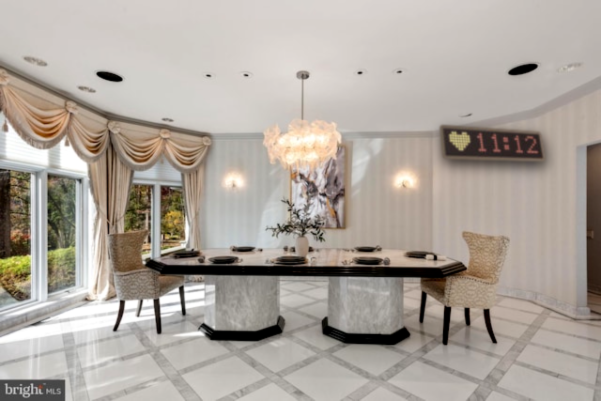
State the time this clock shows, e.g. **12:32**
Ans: **11:12**
